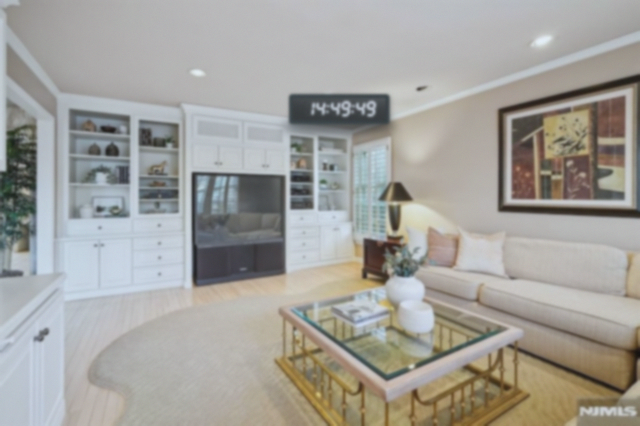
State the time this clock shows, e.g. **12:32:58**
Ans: **14:49:49**
